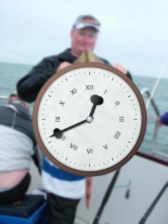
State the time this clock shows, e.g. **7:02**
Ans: **12:41**
